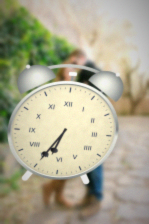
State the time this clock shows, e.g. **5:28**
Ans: **6:35**
